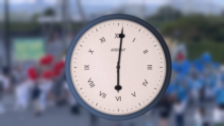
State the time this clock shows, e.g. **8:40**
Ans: **6:01**
